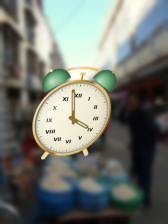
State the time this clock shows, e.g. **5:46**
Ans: **3:58**
